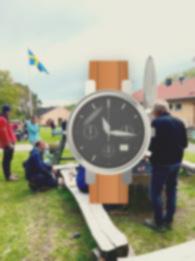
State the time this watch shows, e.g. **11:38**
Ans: **11:16**
